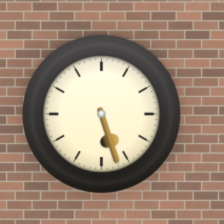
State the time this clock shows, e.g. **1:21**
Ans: **5:27**
